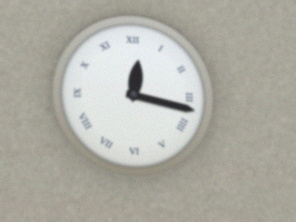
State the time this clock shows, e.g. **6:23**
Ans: **12:17**
